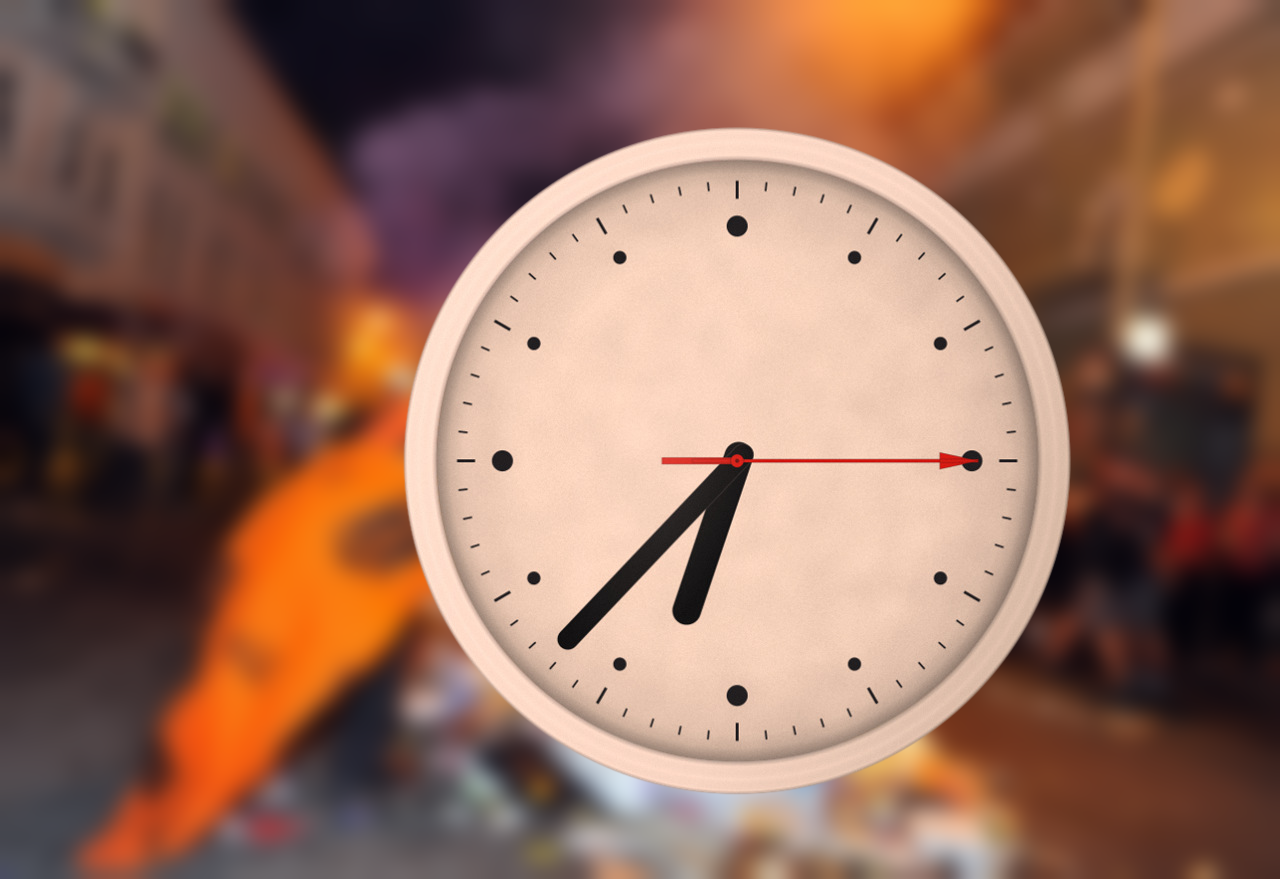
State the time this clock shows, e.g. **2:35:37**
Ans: **6:37:15**
